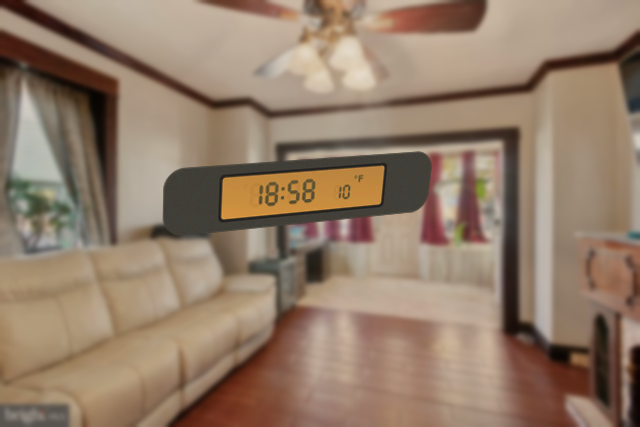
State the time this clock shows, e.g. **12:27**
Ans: **18:58**
